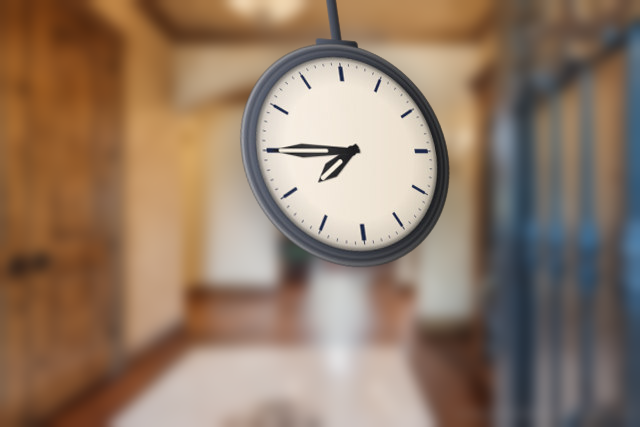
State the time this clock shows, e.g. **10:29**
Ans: **7:45**
